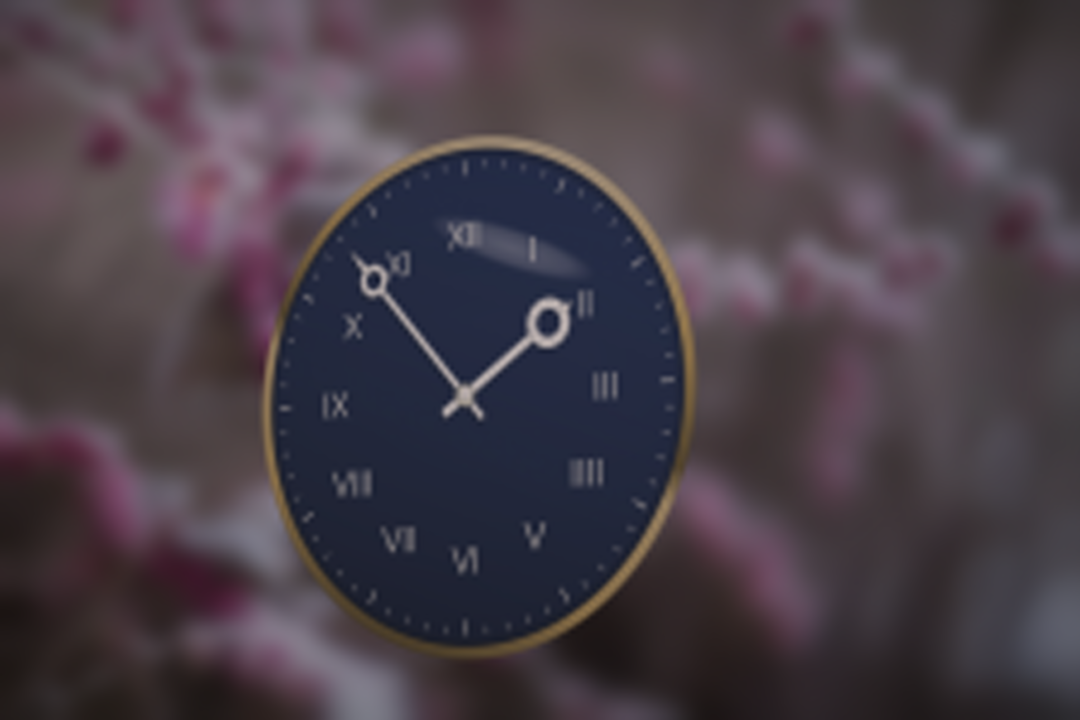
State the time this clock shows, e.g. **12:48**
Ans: **1:53**
